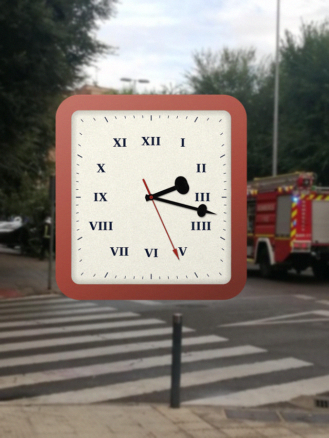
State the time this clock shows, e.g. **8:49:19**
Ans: **2:17:26**
